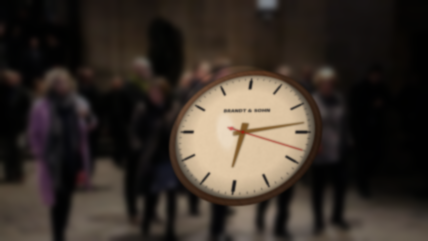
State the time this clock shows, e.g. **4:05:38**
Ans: **6:13:18**
